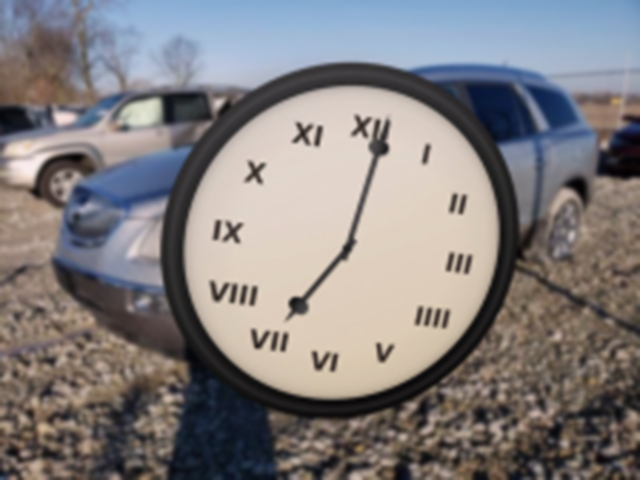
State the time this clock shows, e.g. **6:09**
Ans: **7:01**
